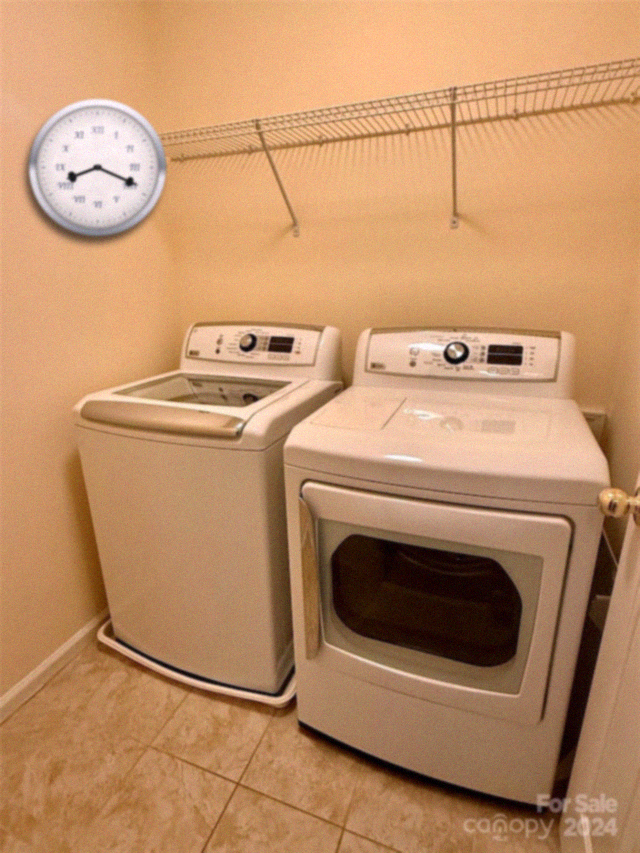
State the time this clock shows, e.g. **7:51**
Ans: **8:19**
